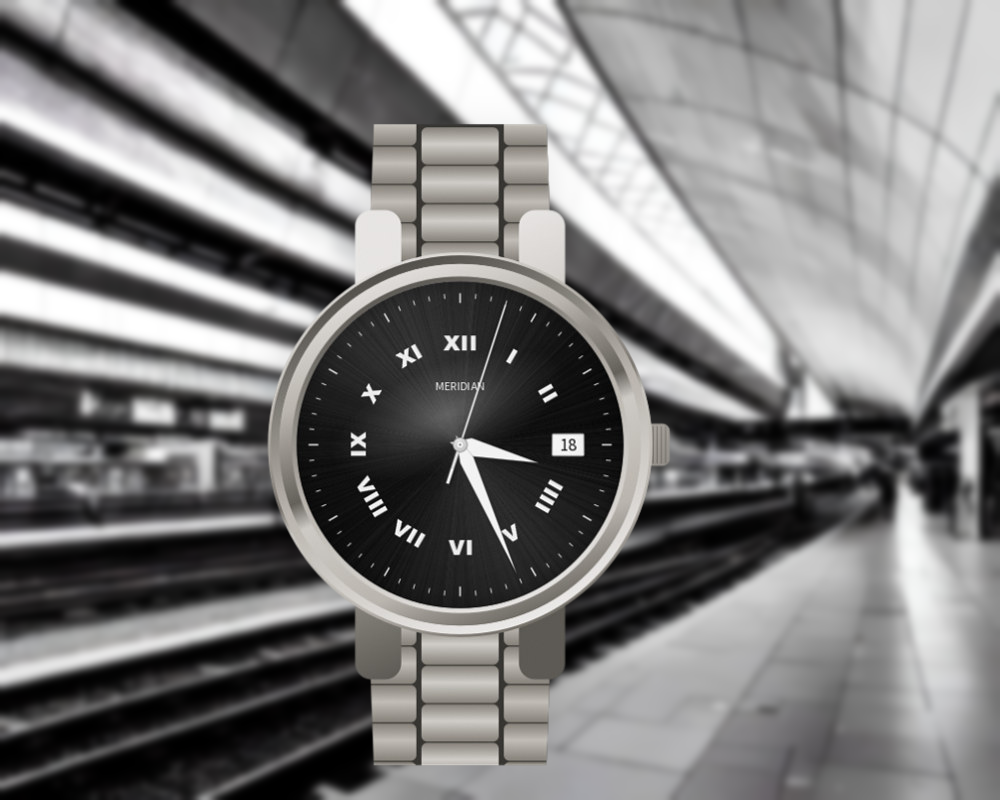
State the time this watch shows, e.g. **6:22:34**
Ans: **3:26:03**
